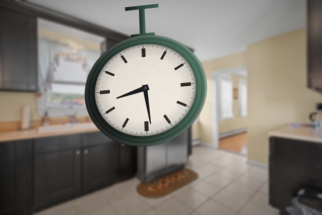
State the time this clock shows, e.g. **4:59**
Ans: **8:29**
